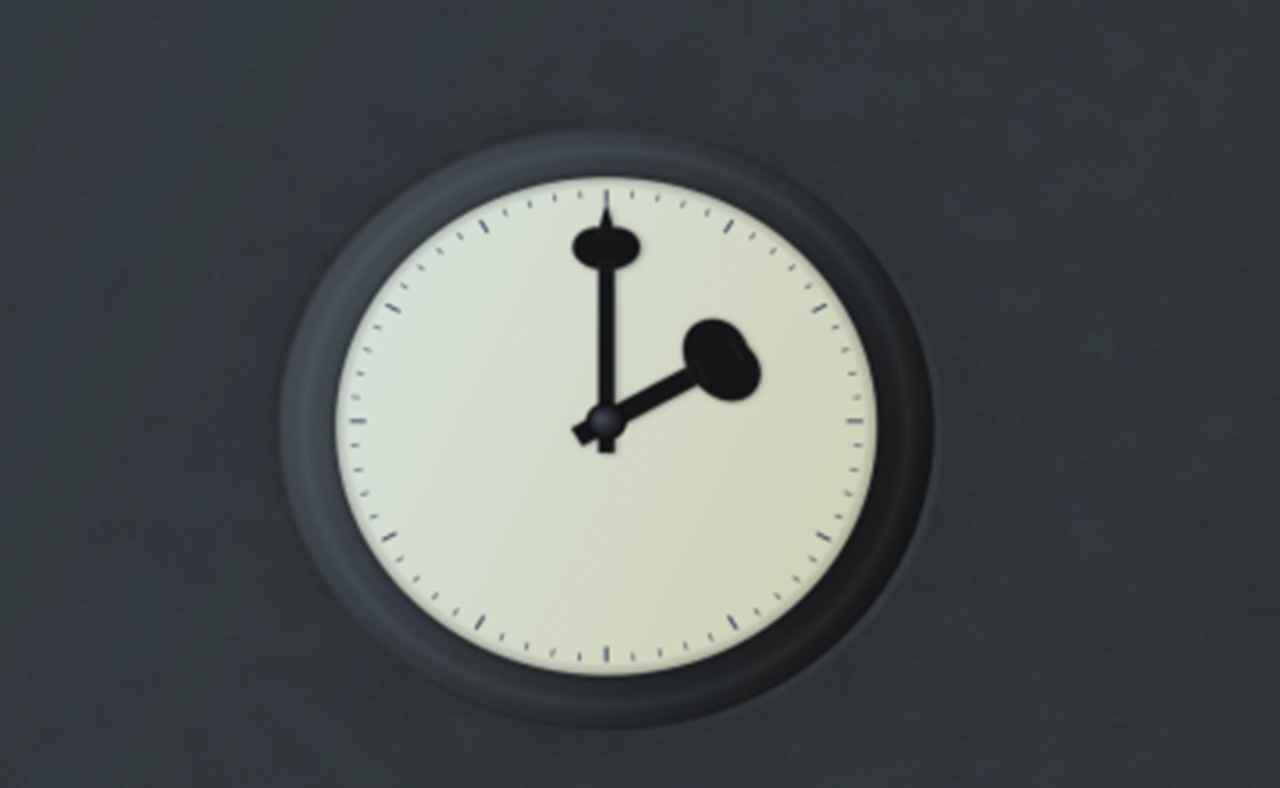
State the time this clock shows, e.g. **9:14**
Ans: **2:00**
